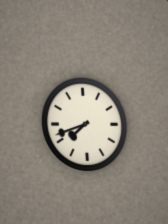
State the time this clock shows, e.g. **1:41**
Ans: **7:42**
